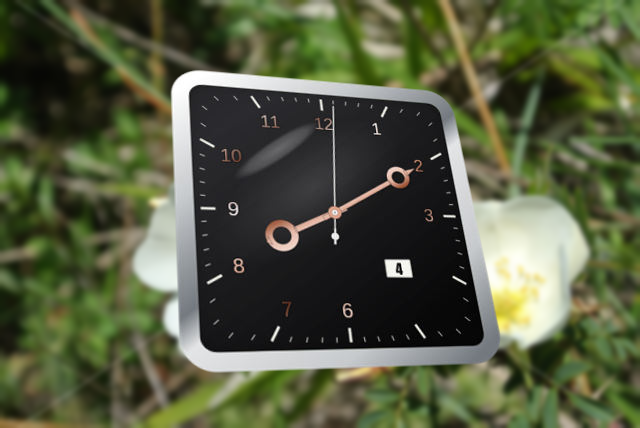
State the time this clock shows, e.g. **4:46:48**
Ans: **8:10:01**
